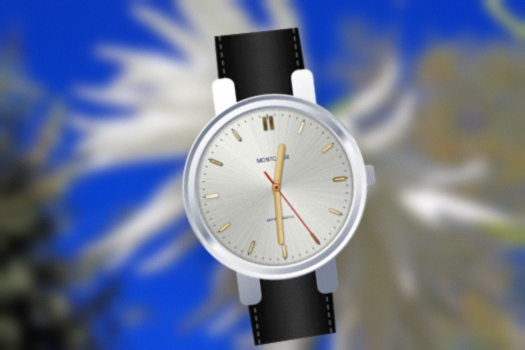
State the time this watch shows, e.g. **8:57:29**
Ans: **12:30:25**
